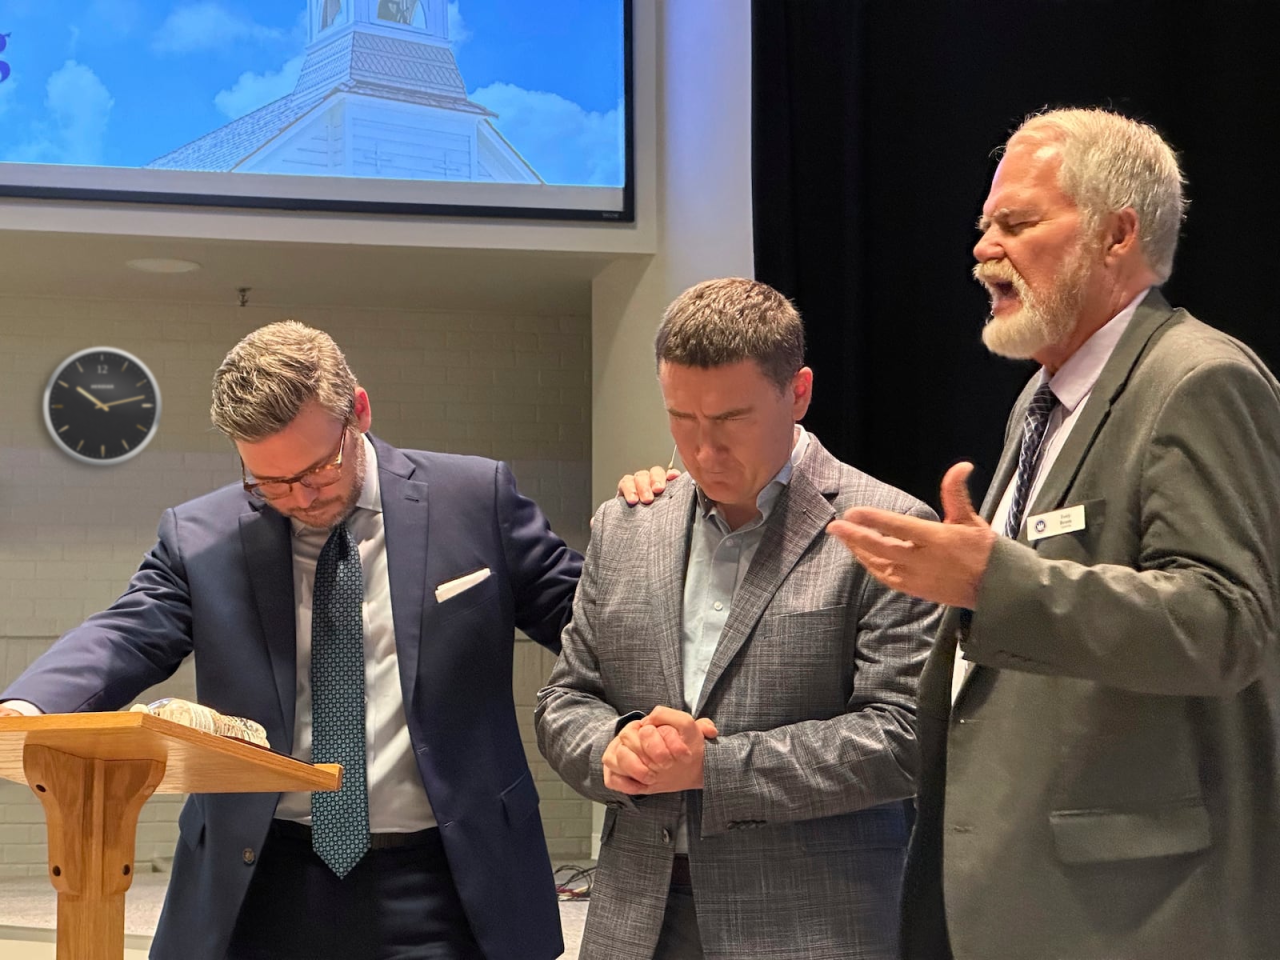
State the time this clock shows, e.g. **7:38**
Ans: **10:13**
